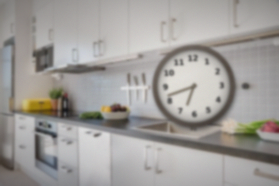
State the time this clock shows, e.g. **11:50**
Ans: **6:42**
